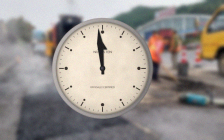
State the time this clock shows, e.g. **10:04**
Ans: **11:59**
